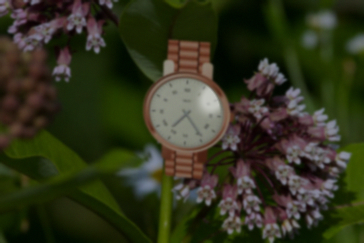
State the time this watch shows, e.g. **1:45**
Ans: **7:24**
